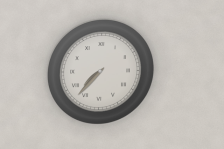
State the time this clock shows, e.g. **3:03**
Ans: **7:37**
